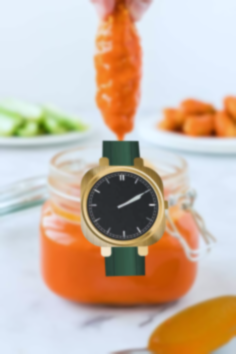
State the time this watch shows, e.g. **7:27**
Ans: **2:10**
